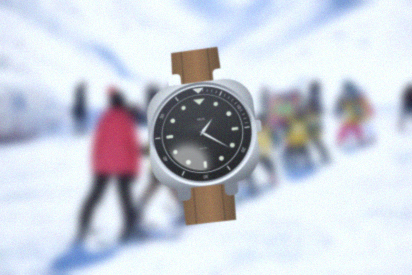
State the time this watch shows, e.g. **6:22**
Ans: **1:21**
